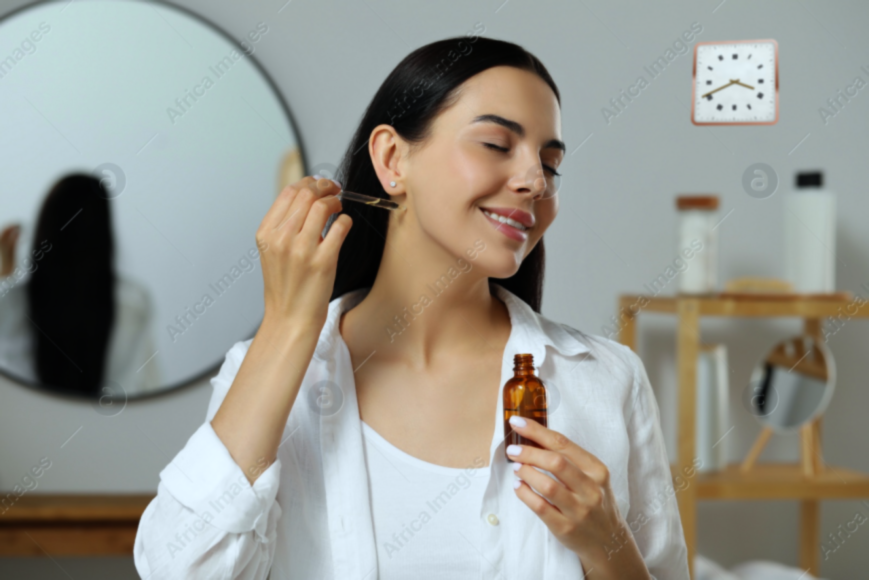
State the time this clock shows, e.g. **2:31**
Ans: **3:41**
